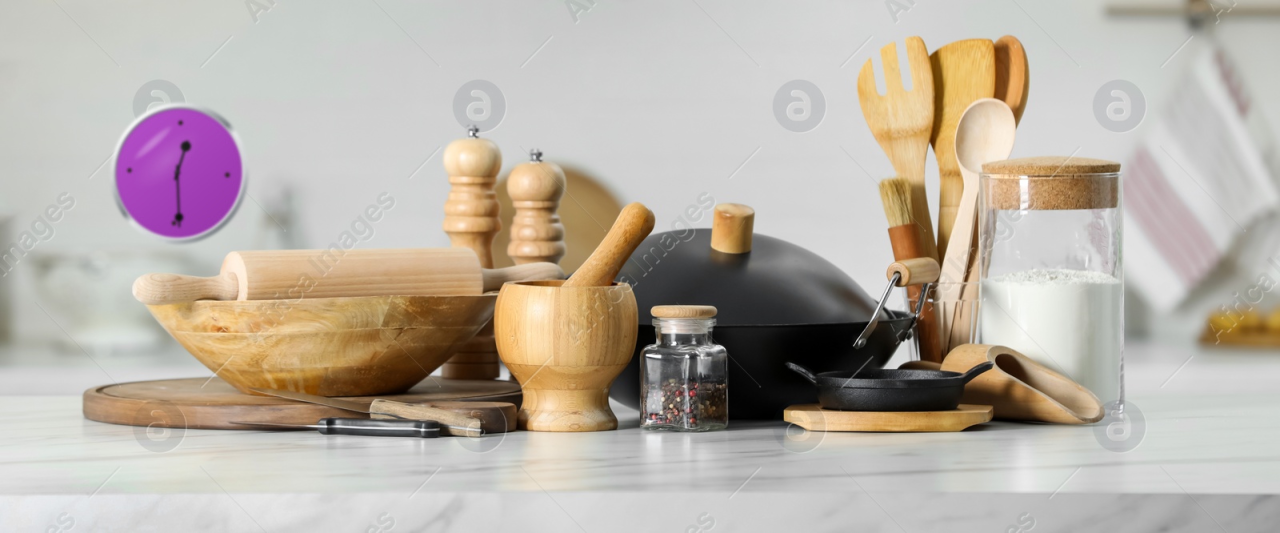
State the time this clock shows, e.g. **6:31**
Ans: **12:29**
